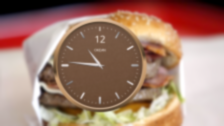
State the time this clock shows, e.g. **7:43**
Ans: **10:46**
